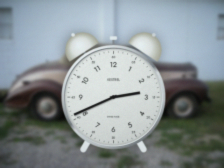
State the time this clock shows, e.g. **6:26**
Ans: **2:41**
